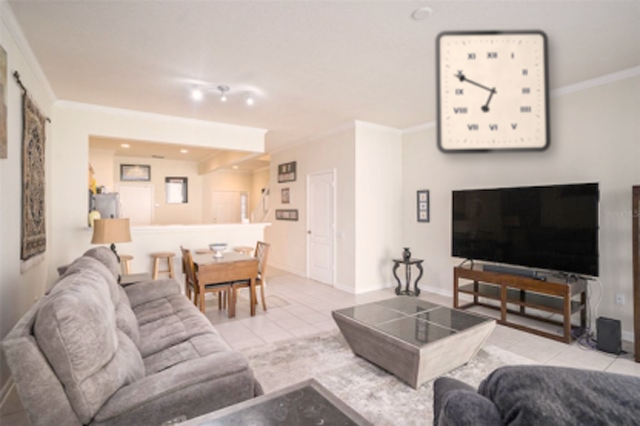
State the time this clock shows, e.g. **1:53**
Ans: **6:49**
